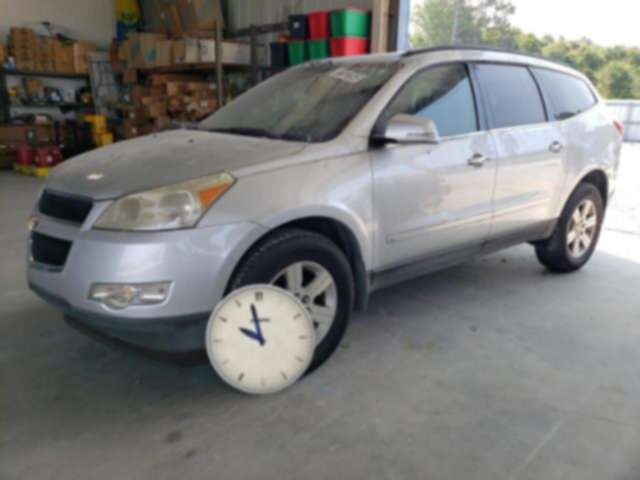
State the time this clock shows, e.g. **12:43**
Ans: **9:58**
